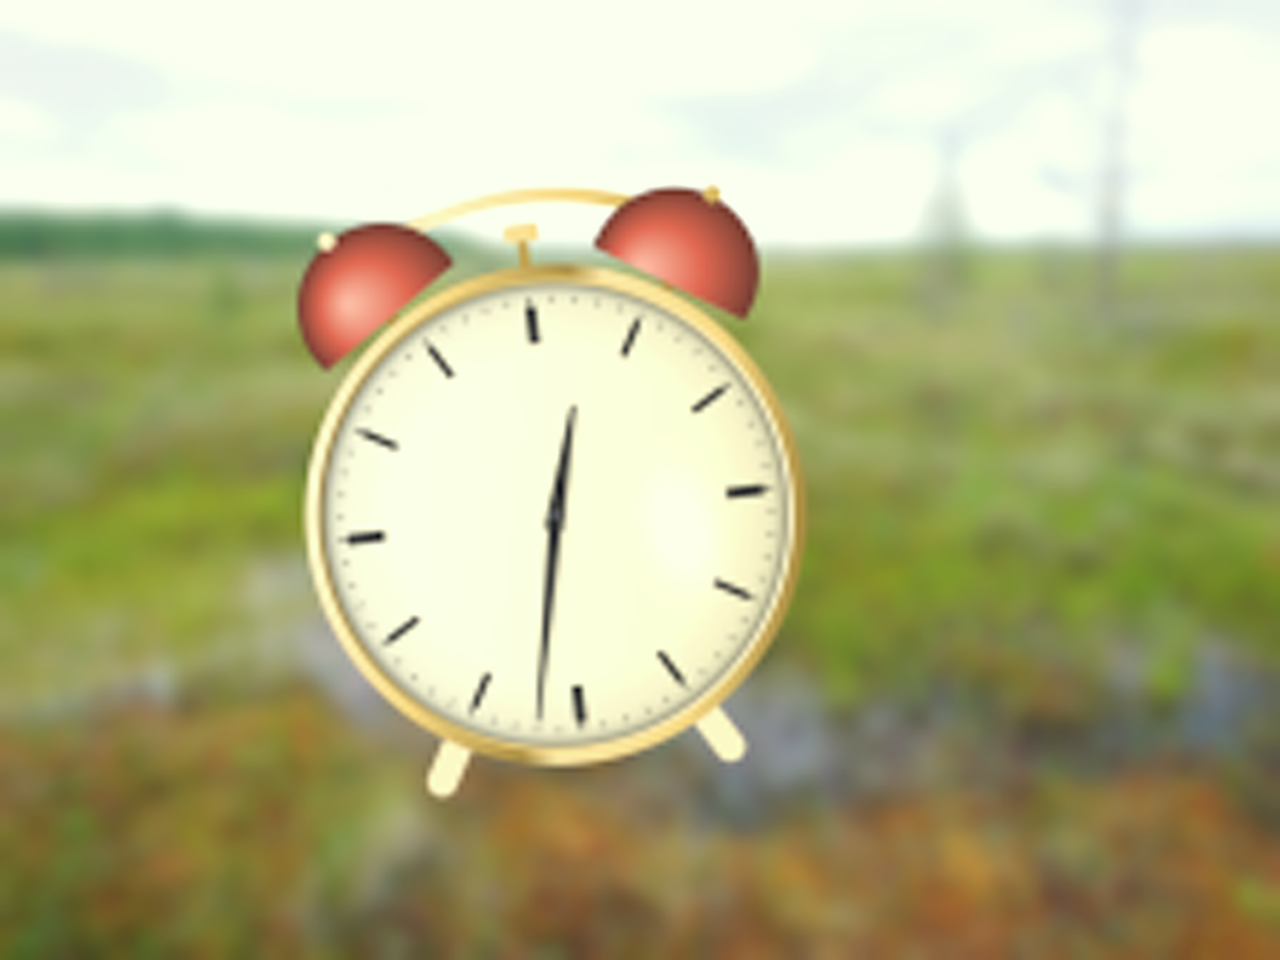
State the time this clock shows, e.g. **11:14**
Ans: **12:32**
